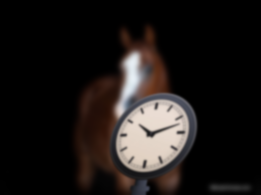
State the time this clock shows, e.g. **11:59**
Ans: **10:12**
